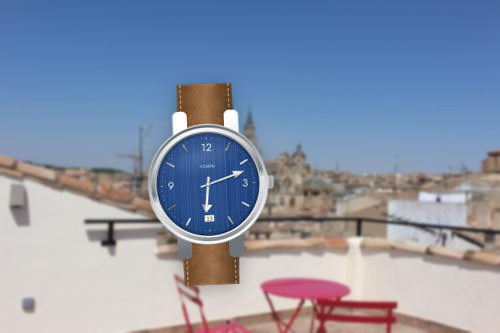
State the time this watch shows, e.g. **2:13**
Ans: **6:12**
